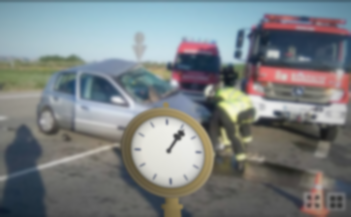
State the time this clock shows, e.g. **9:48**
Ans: **1:06**
